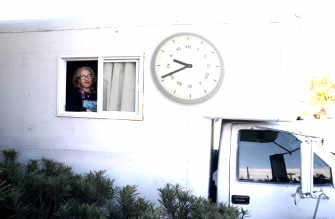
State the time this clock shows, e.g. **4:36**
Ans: **9:41**
